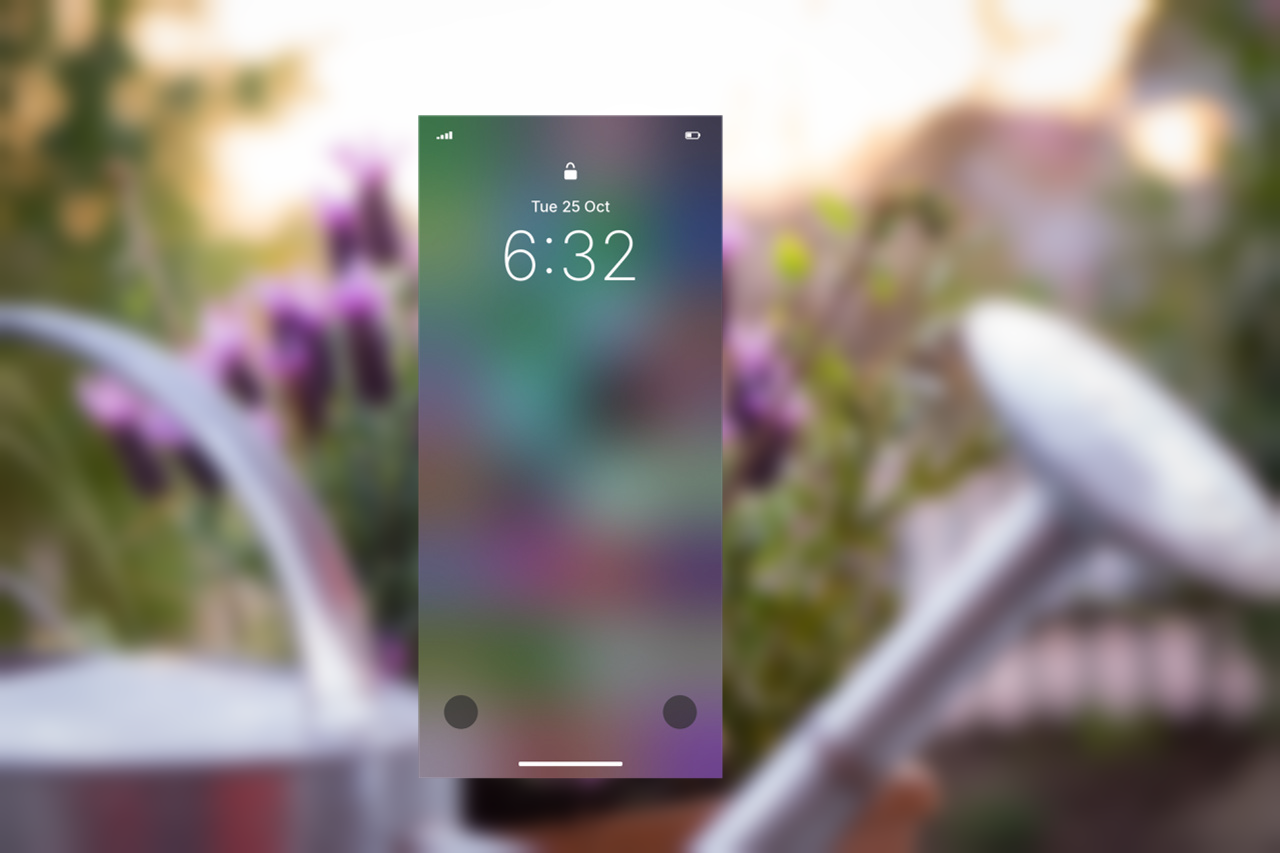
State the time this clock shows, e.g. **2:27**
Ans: **6:32**
